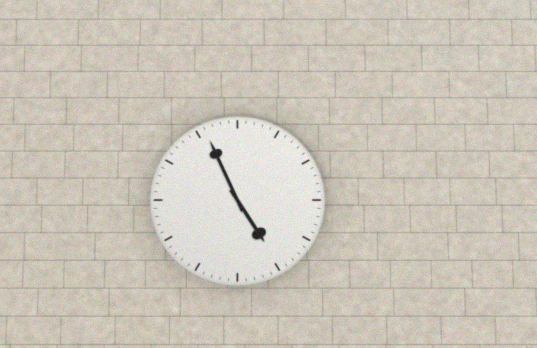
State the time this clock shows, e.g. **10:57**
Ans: **4:56**
